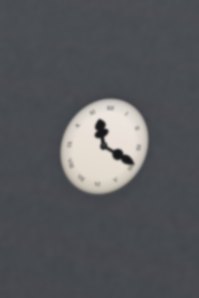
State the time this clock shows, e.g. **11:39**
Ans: **11:19**
